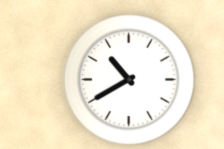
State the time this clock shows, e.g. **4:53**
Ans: **10:40**
